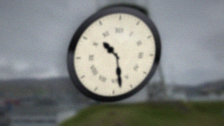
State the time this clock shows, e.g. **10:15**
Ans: **10:28**
